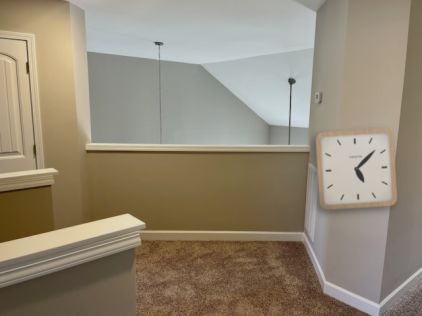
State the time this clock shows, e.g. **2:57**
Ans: **5:08**
